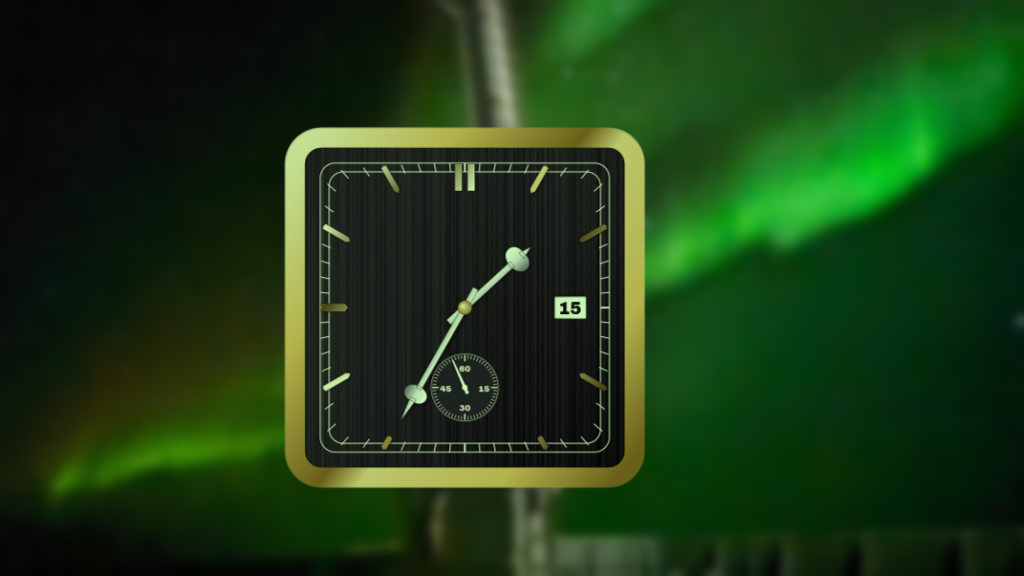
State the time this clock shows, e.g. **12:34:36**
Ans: **1:34:56**
